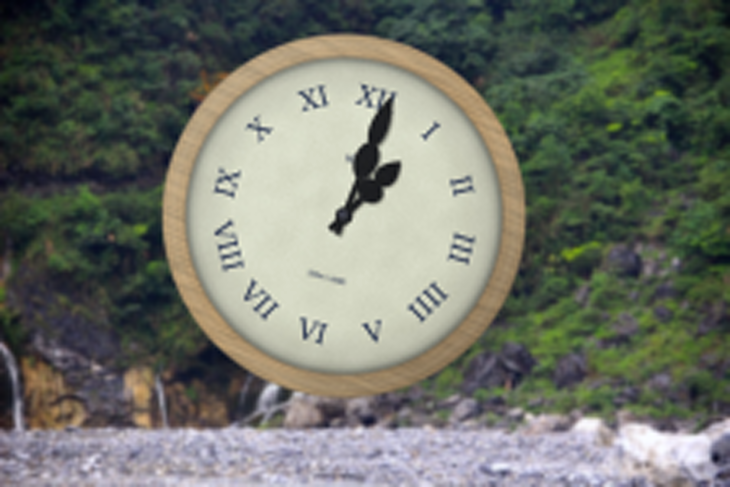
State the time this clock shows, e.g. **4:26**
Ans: **1:01**
